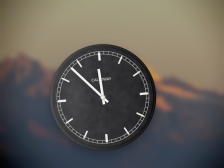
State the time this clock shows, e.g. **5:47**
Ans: **11:53**
